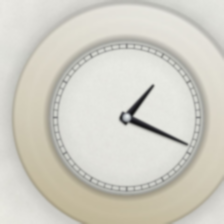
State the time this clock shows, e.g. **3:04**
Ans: **1:19**
